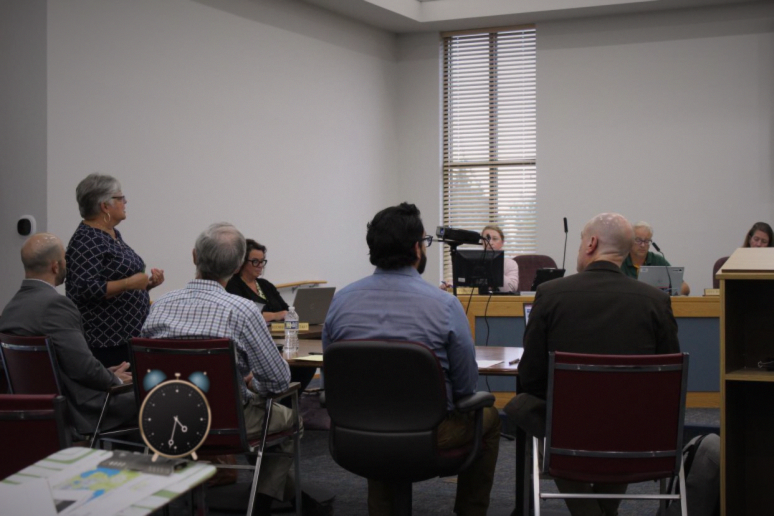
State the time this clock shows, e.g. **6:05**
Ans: **4:32**
